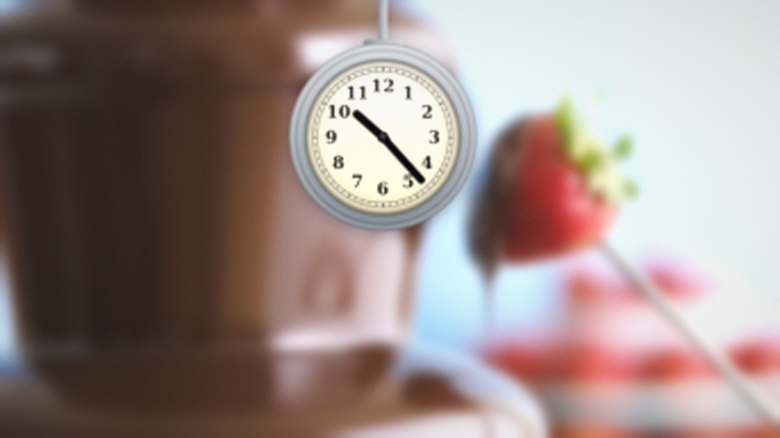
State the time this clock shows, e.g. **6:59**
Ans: **10:23**
